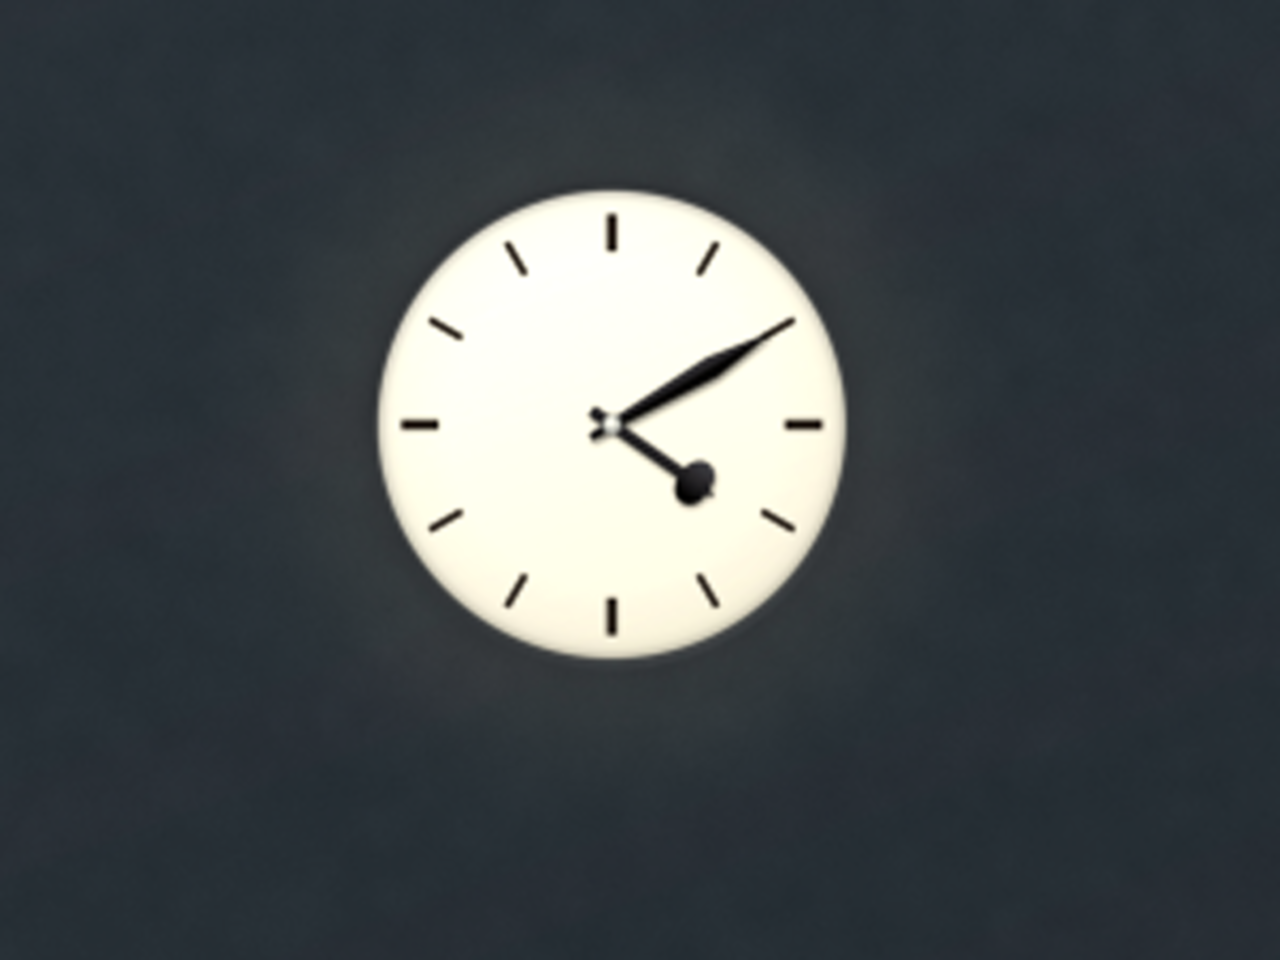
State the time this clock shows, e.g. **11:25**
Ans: **4:10**
